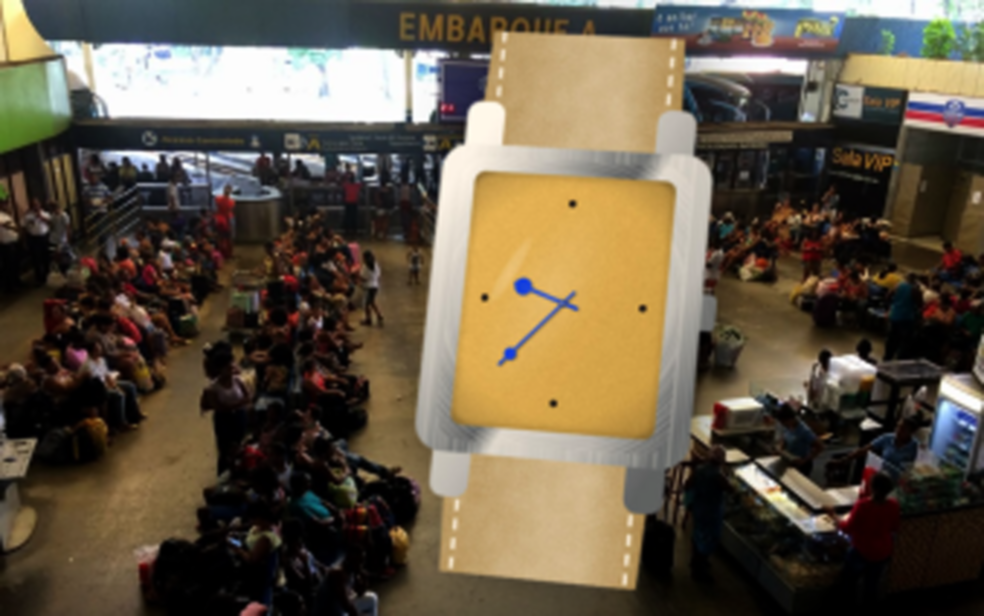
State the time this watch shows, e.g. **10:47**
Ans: **9:37**
